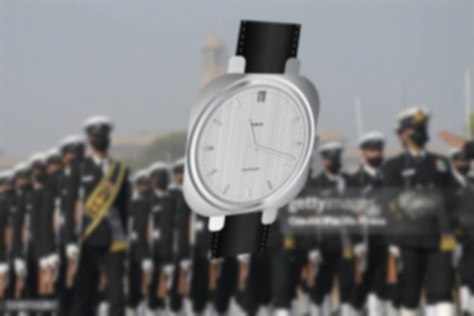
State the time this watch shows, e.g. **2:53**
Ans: **11:18**
